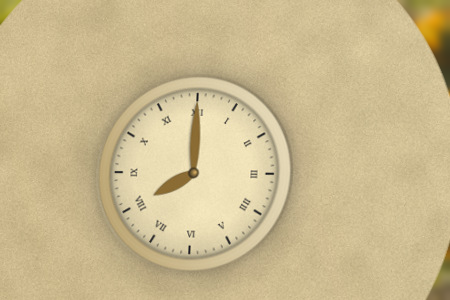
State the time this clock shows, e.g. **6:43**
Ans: **8:00**
